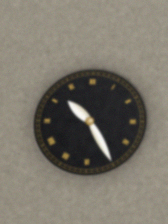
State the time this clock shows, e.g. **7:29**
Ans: **10:25**
